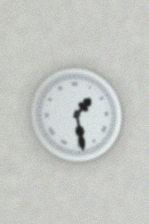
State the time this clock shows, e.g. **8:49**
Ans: **1:29**
